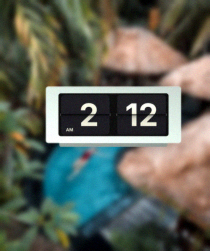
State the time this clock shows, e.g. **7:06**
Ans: **2:12**
